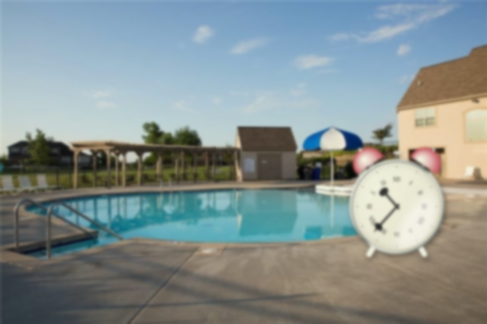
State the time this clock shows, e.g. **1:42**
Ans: **10:37**
